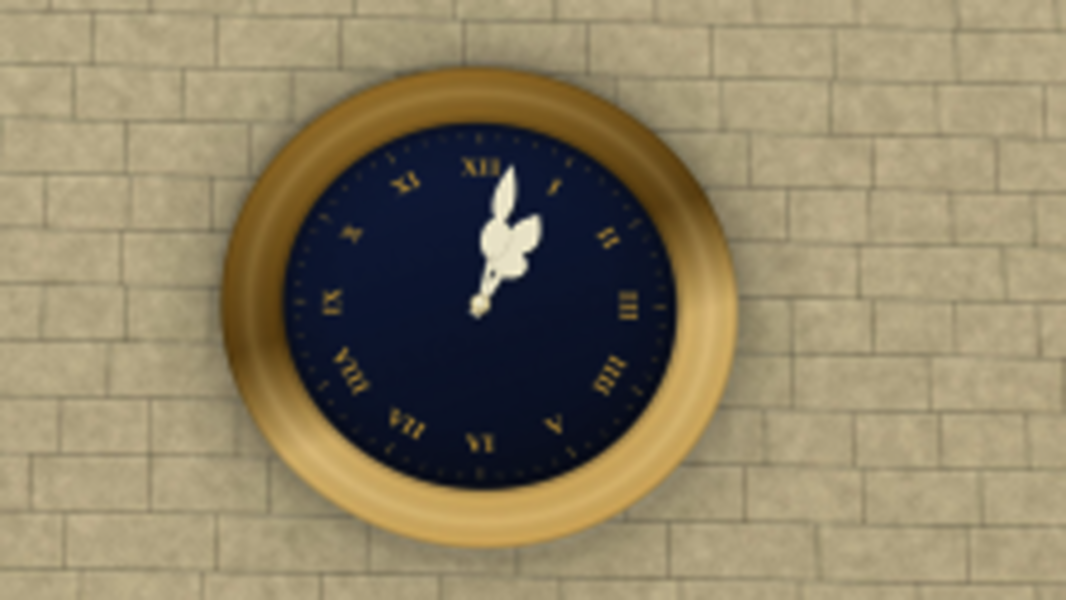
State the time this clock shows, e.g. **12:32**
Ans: **1:02**
